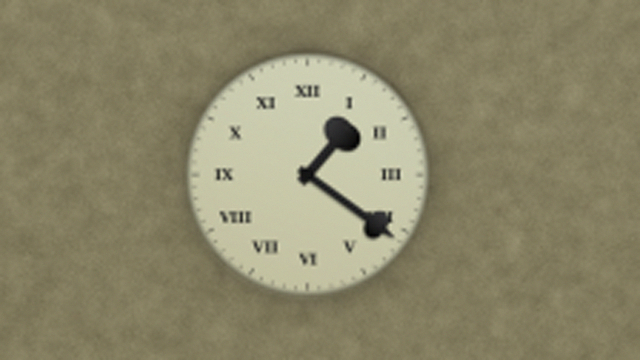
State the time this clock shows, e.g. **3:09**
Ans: **1:21**
